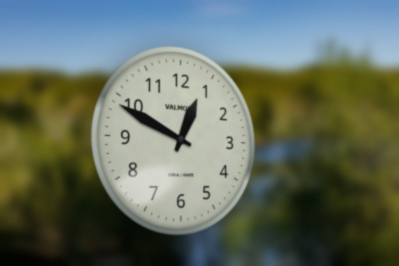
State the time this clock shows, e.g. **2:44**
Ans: **12:49**
